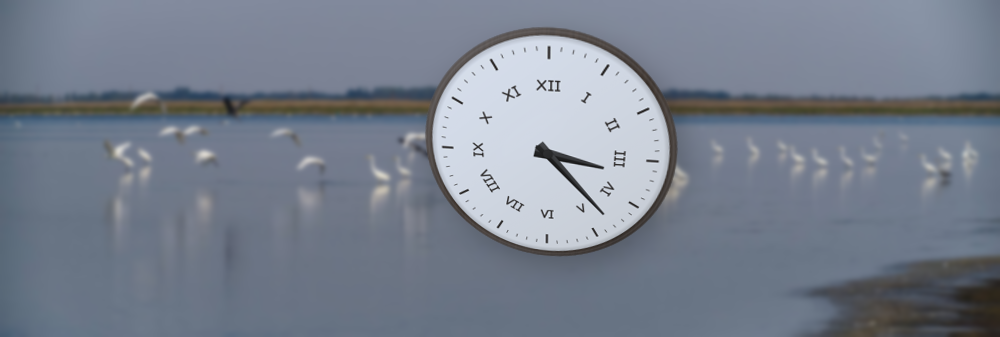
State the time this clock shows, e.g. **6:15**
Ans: **3:23**
